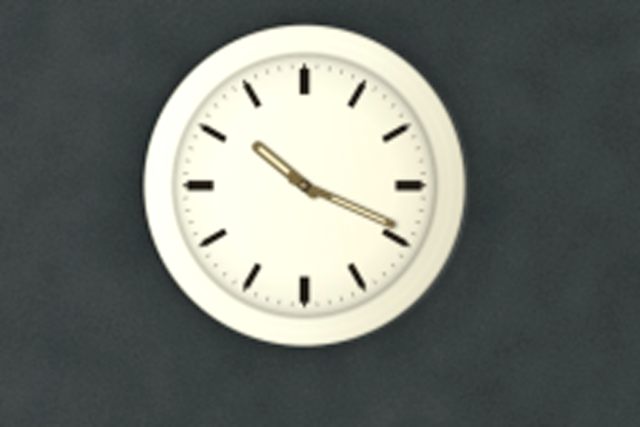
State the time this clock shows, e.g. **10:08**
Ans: **10:19**
